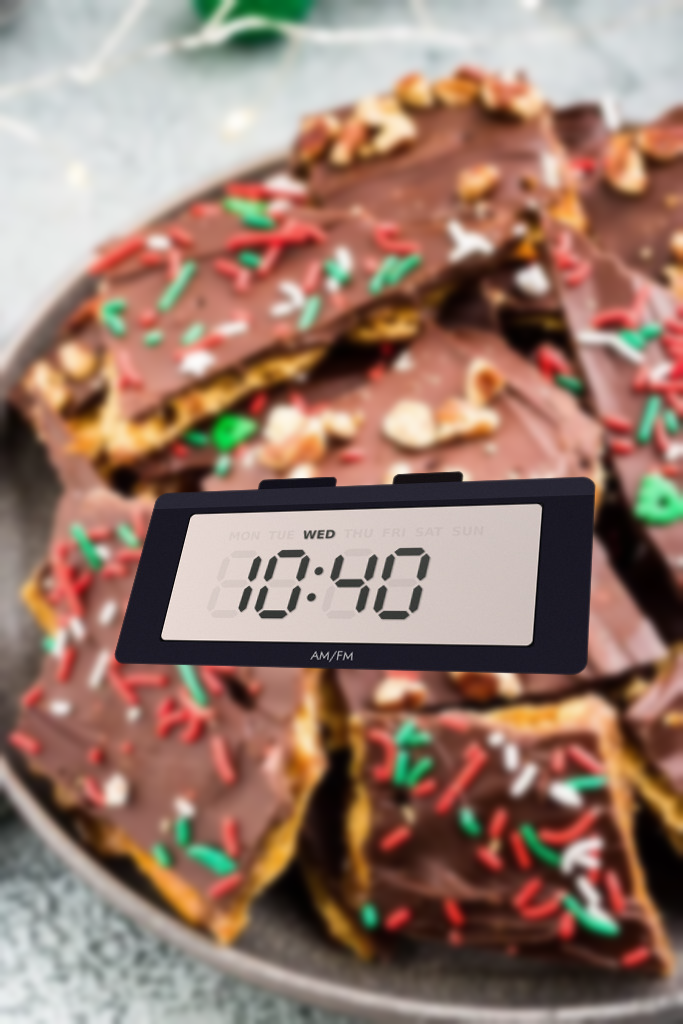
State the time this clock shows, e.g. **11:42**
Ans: **10:40**
